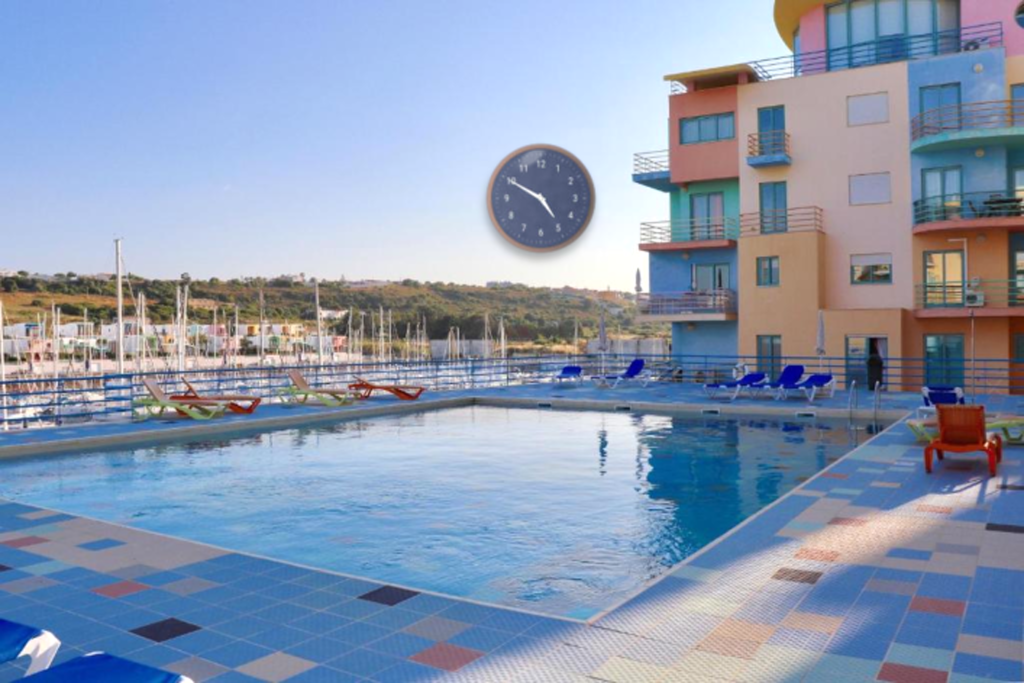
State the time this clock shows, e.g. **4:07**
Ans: **4:50**
